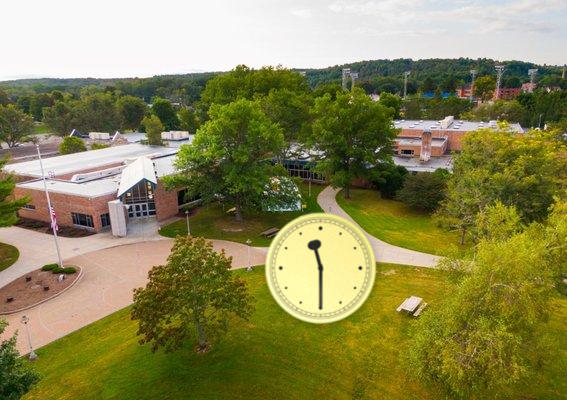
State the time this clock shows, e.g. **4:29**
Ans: **11:30**
